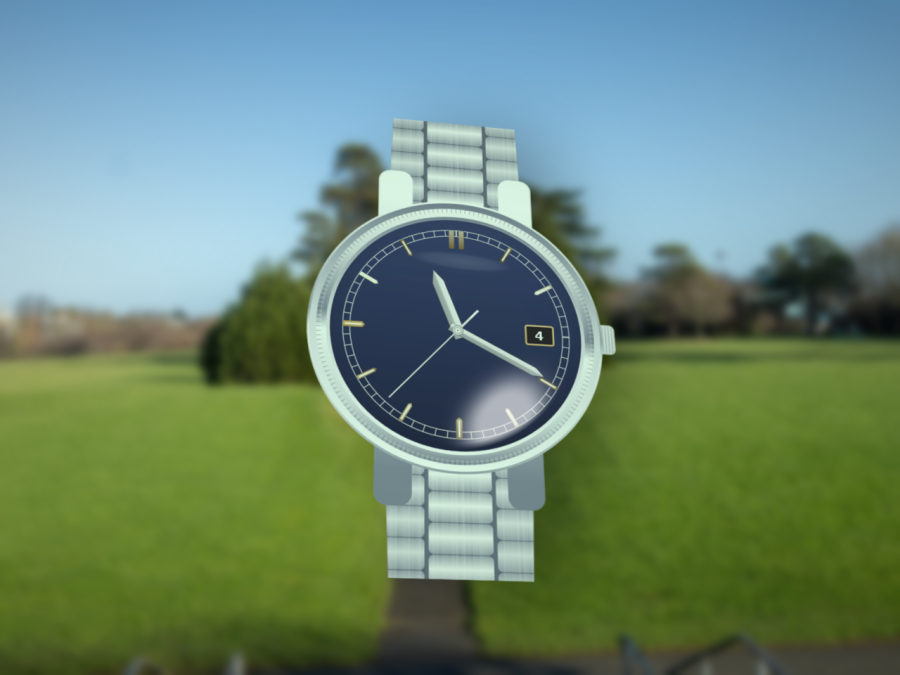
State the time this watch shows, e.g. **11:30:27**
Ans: **11:19:37**
